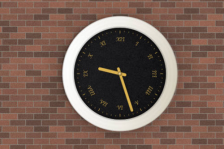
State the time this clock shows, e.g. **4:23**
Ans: **9:27**
